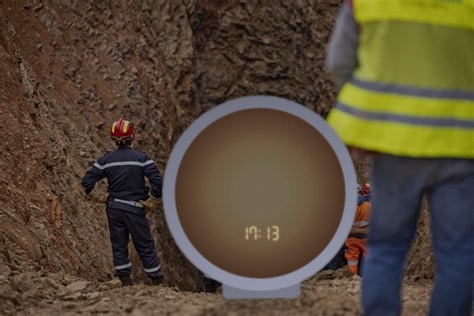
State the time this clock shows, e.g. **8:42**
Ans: **17:13**
